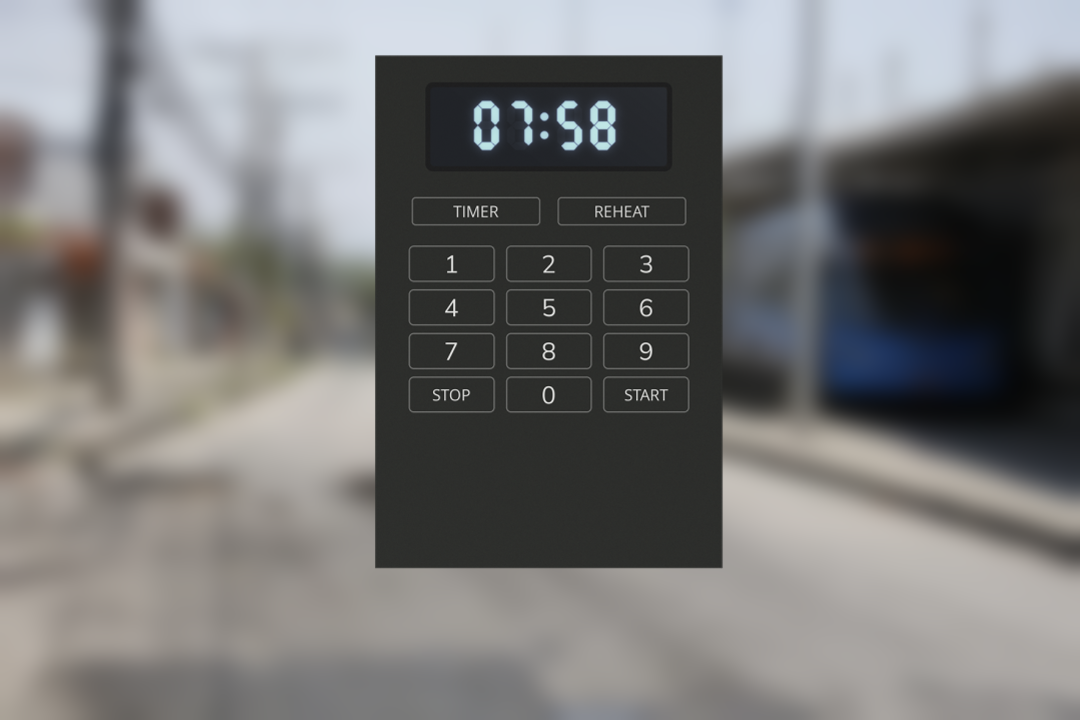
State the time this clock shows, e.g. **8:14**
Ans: **7:58**
